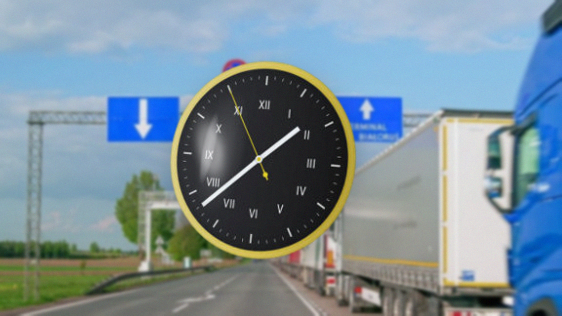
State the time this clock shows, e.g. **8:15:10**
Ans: **1:37:55**
